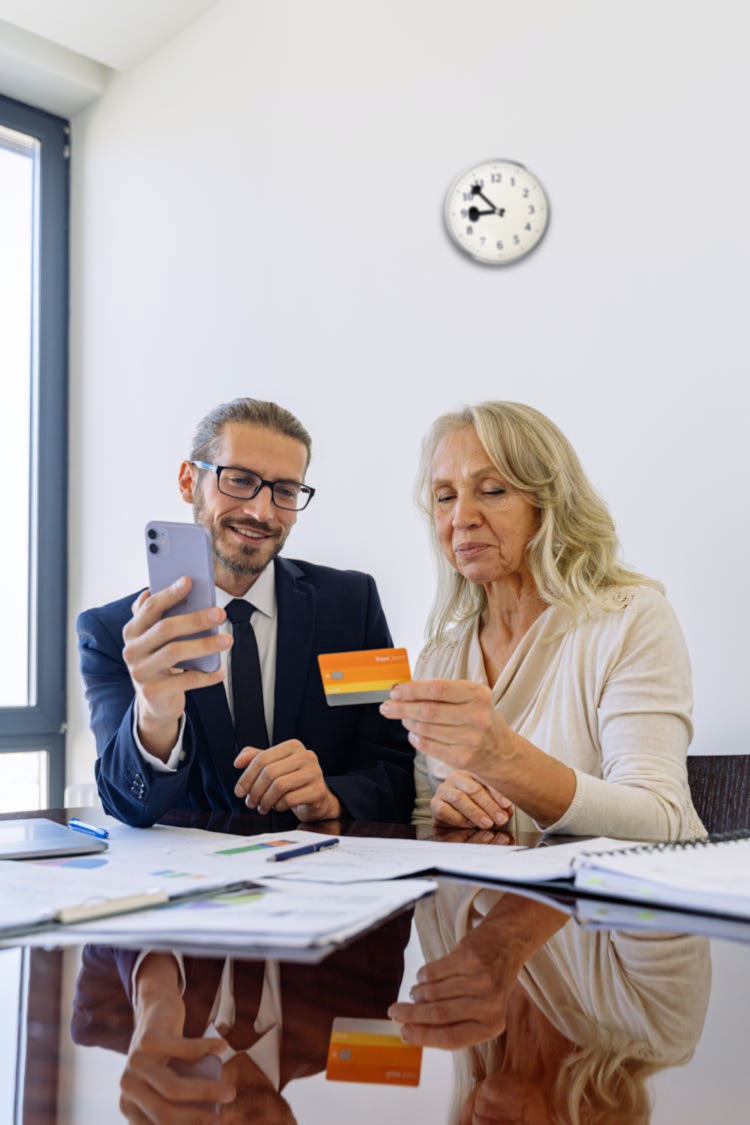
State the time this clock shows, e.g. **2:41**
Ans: **8:53**
